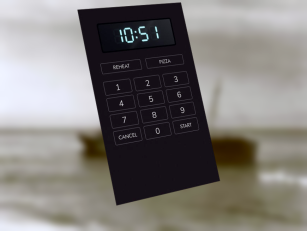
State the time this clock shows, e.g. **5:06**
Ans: **10:51**
